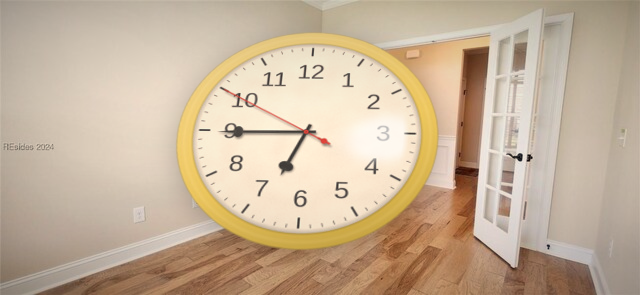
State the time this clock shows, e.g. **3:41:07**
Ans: **6:44:50**
